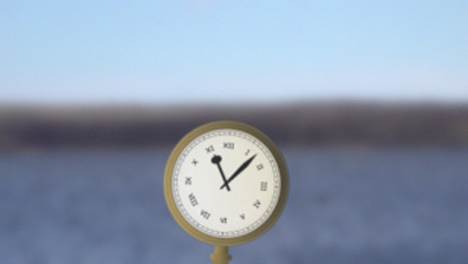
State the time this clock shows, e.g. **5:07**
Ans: **11:07**
